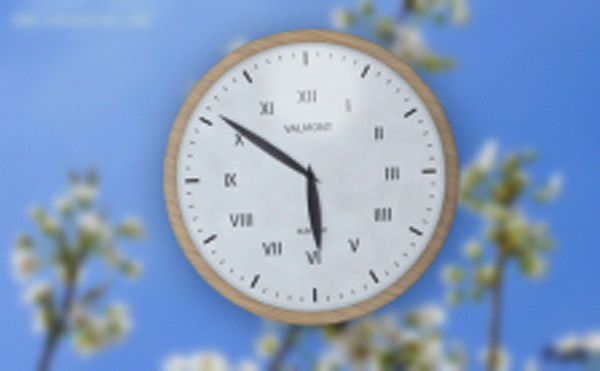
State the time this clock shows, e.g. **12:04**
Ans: **5:51**
